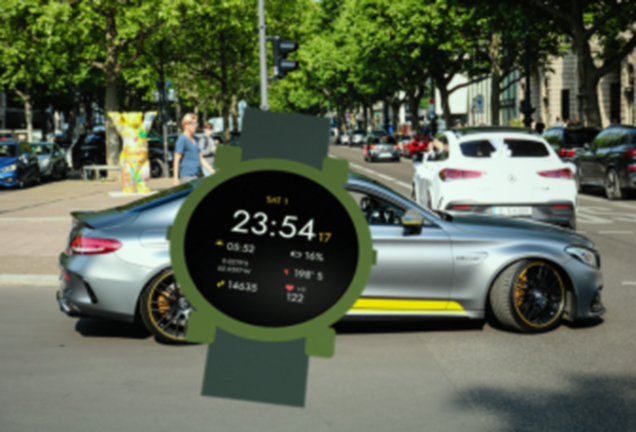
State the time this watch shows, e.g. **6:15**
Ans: **23:54**
